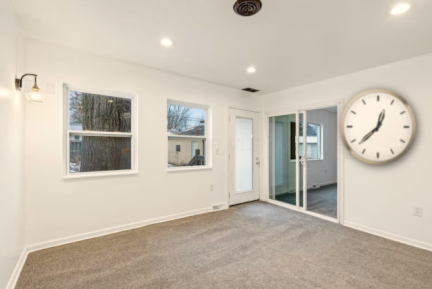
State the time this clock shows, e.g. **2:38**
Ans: **12:38**
